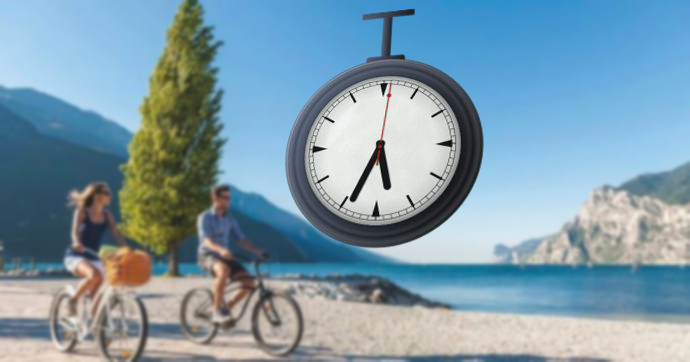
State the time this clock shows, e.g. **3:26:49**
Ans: **5:34:01**
